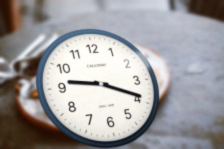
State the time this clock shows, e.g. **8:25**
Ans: **9:19**
